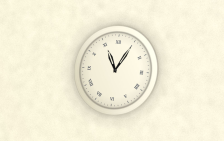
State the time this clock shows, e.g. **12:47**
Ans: **11:05**
